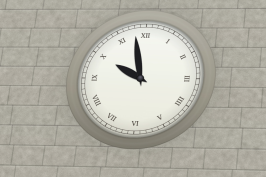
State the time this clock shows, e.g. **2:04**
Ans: **9:58**
